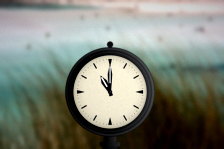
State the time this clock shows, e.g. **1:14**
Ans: **11:00**
